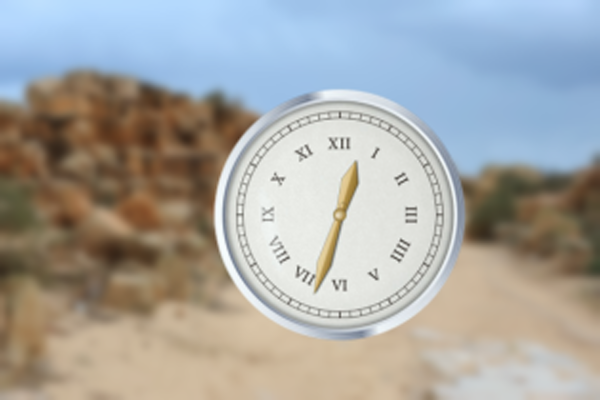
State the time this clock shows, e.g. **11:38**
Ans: **12:33**
